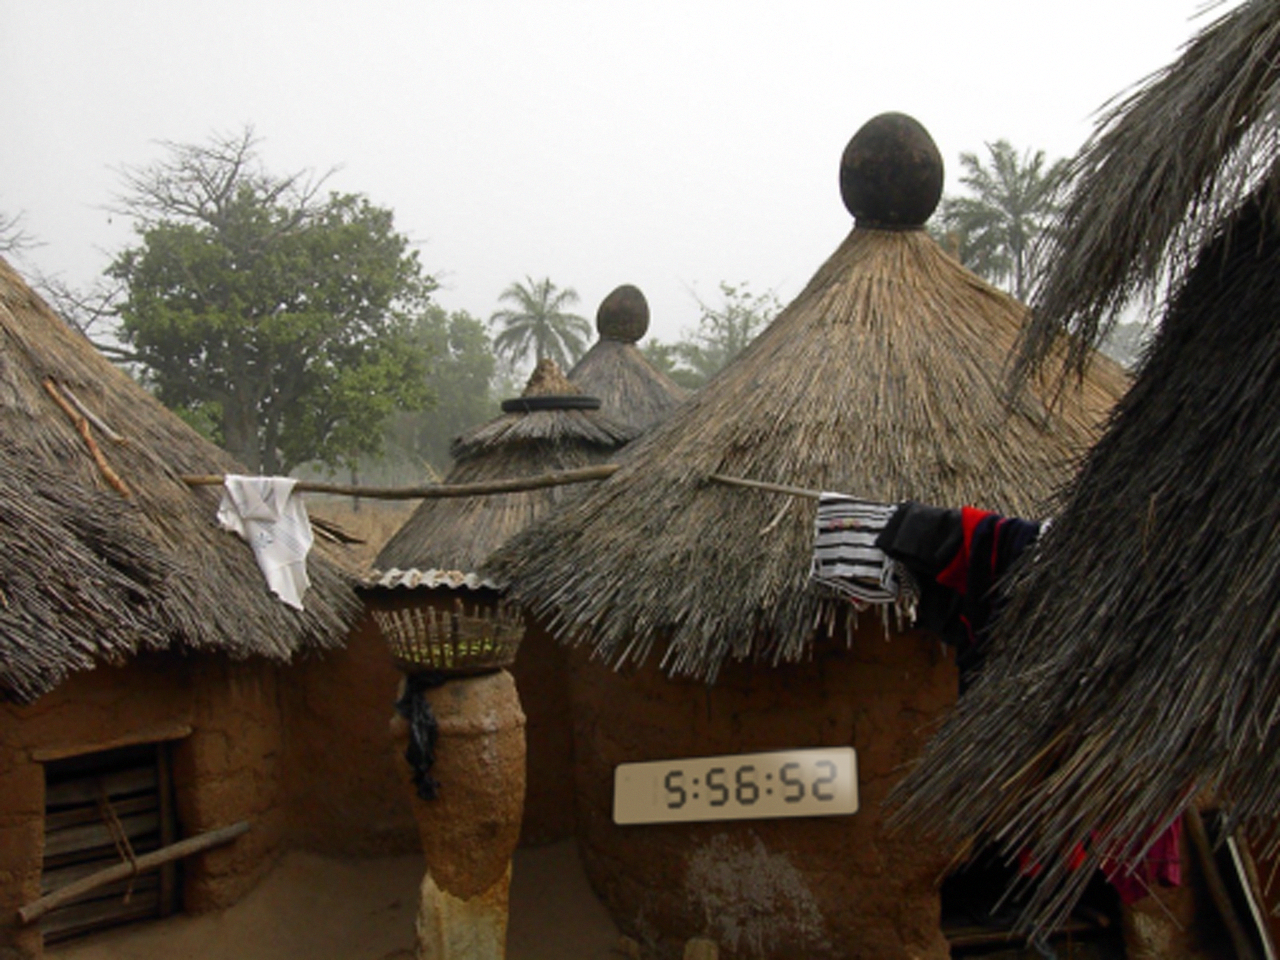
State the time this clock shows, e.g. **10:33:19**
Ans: **5:56:52**
